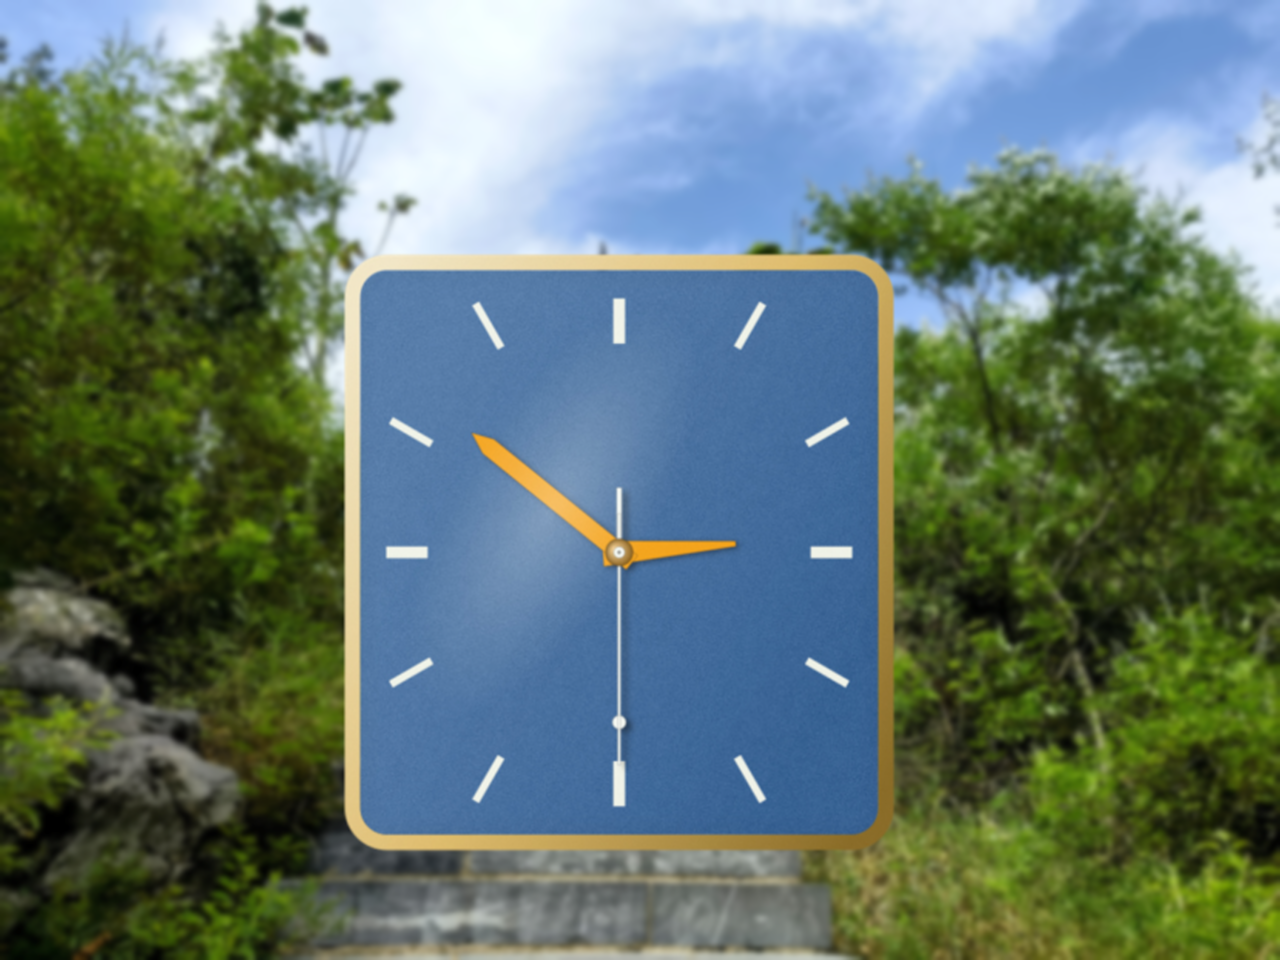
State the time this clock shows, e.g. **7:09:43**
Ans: **2:51:30**
